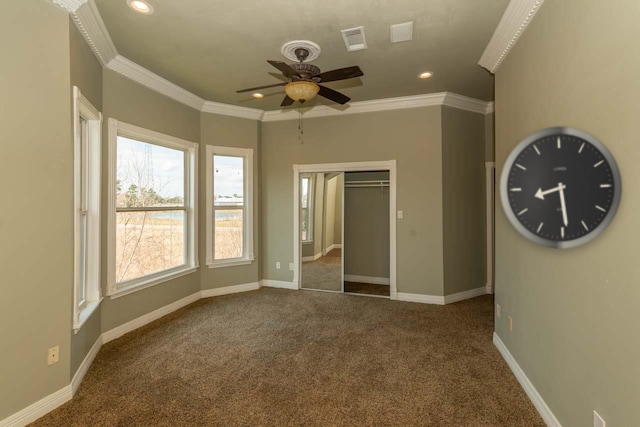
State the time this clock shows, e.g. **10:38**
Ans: **8:29**
